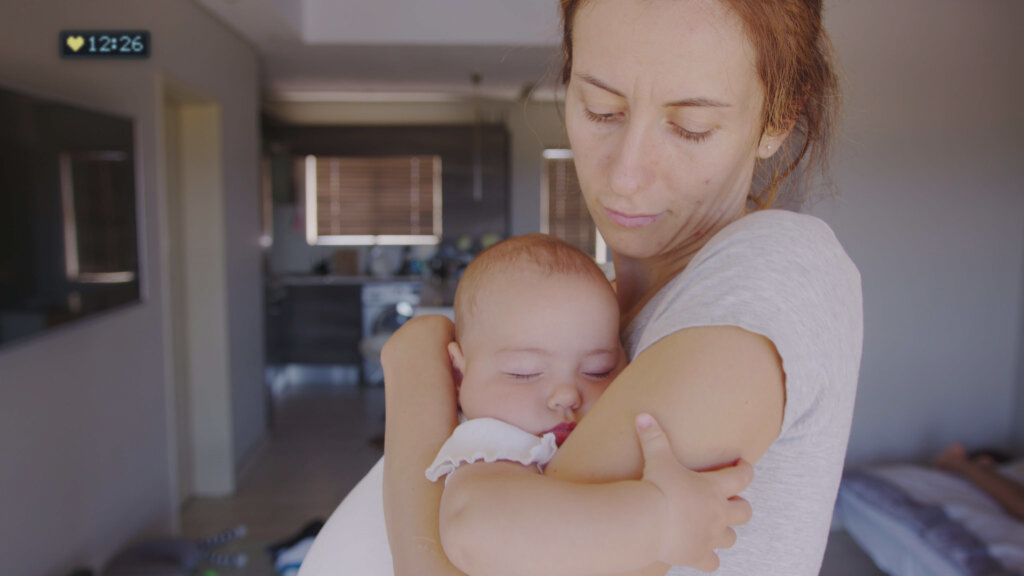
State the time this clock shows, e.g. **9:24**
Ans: **12:26**
